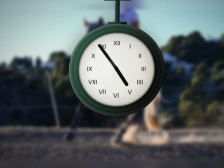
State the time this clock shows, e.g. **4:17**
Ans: **4:54**
